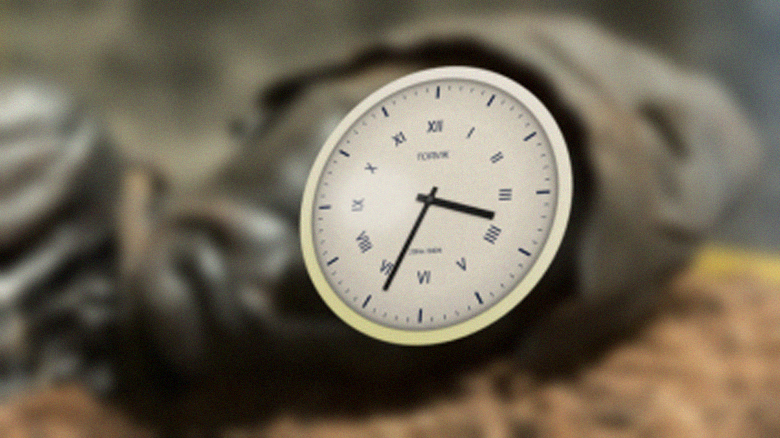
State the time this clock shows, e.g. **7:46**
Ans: **3:34**
